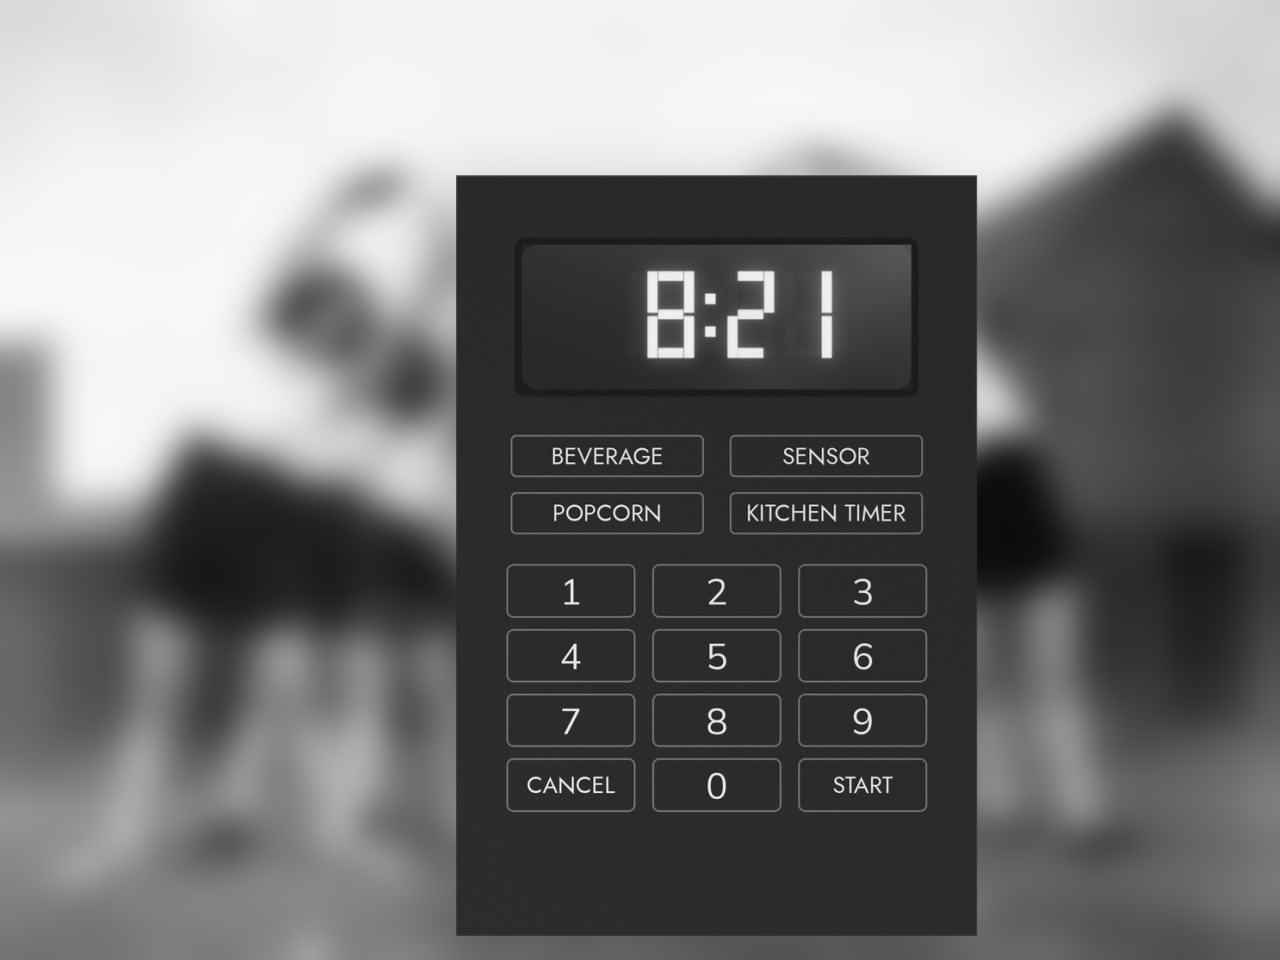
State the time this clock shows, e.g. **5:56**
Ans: **8:21**
